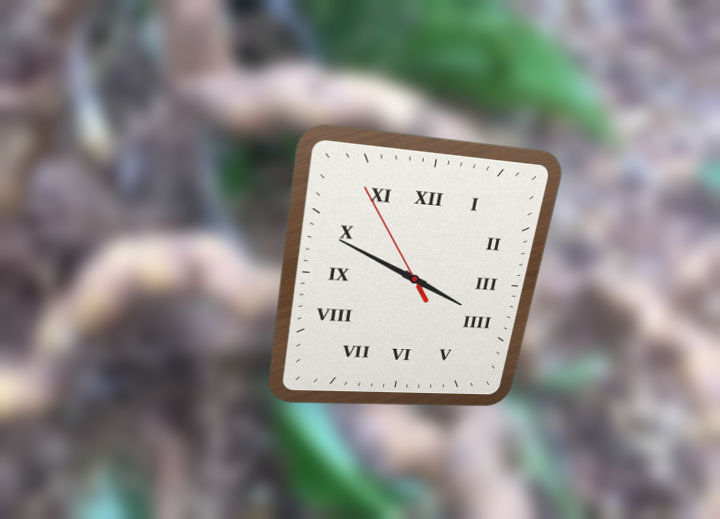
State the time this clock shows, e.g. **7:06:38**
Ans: **3:48:54**
